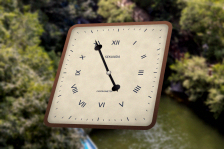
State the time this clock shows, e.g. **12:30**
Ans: **4:55**
